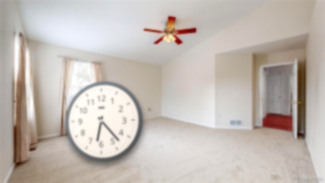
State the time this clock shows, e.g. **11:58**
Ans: **6:23**
